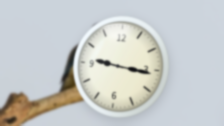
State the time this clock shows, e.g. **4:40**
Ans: **9:16**
